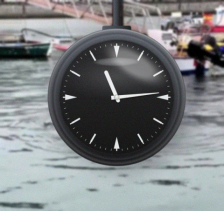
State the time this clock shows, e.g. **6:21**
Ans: **11:14**
